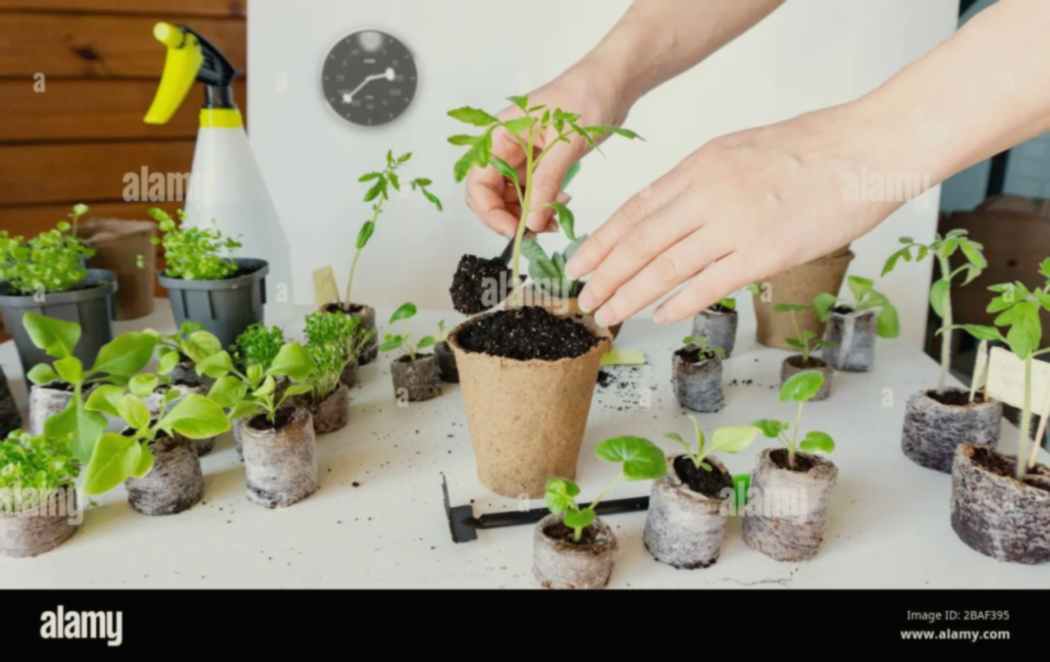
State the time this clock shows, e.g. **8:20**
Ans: **2:38**
